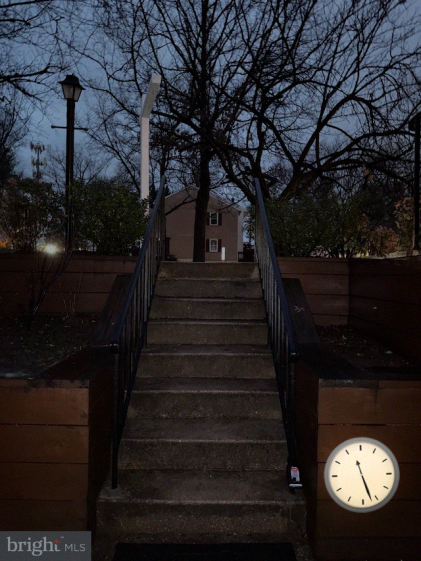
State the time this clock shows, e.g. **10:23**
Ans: **11:27**
